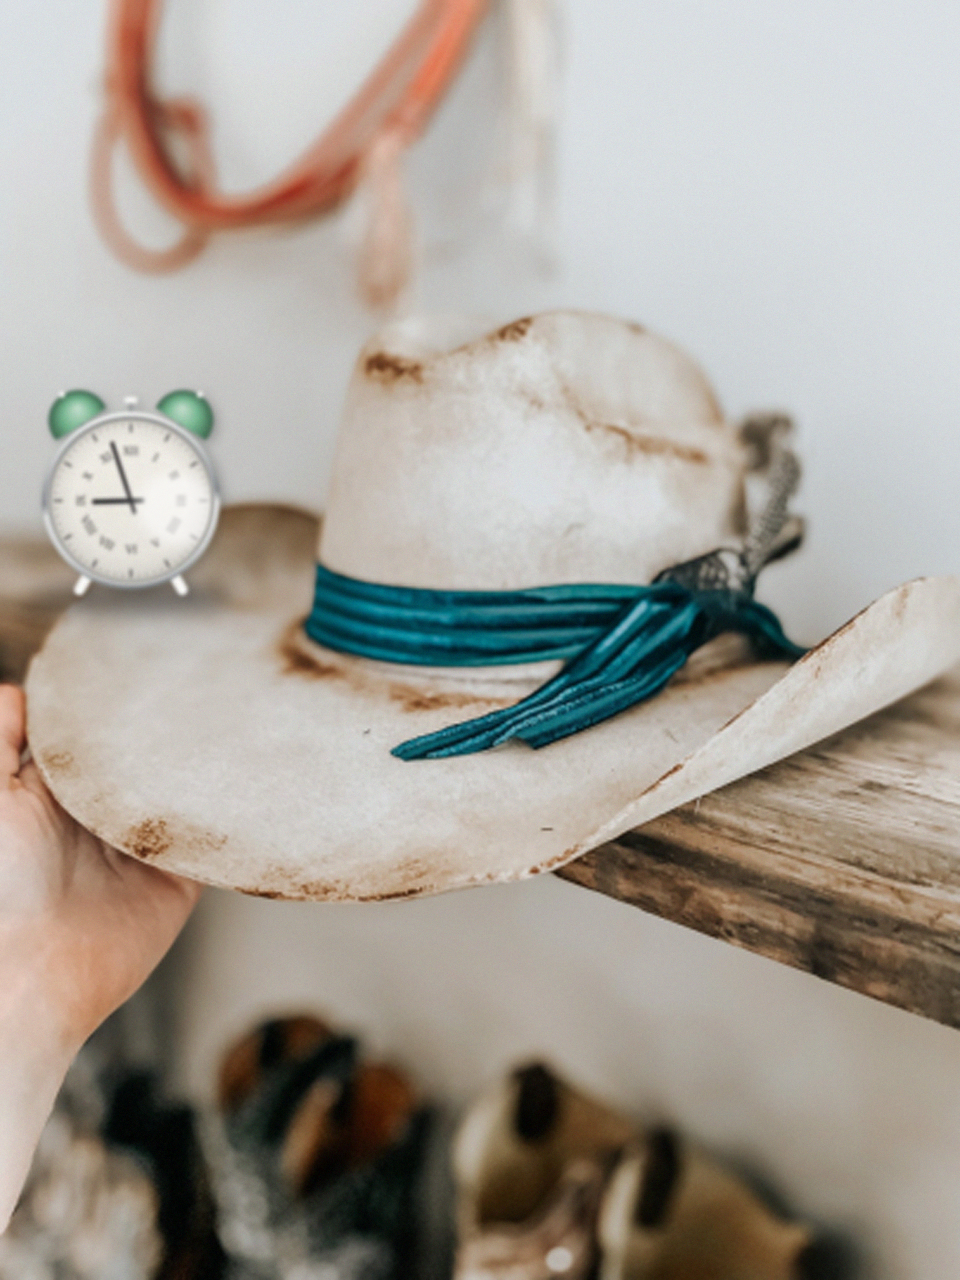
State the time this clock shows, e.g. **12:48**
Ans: **8:57**
